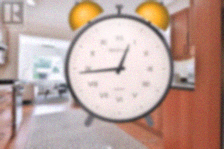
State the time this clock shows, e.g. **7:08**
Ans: **12:44**
